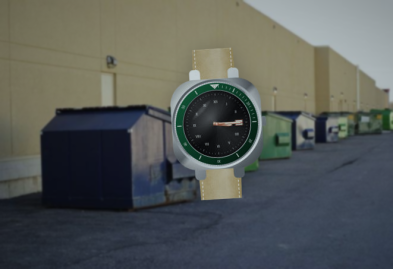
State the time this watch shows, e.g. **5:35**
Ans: **3:15**
